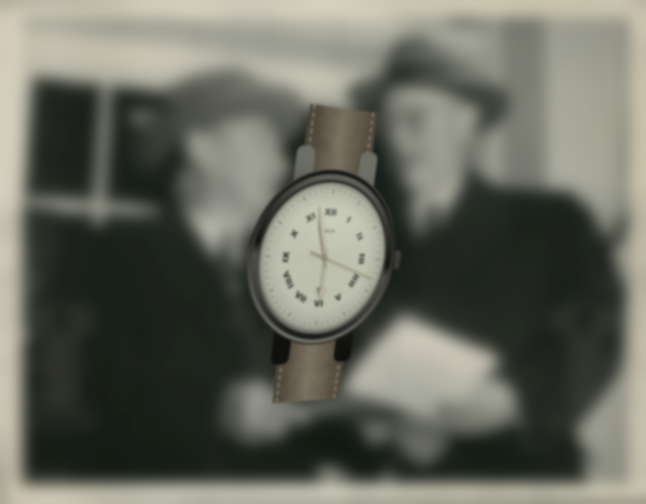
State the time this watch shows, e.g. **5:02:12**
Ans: **5:57:18**
